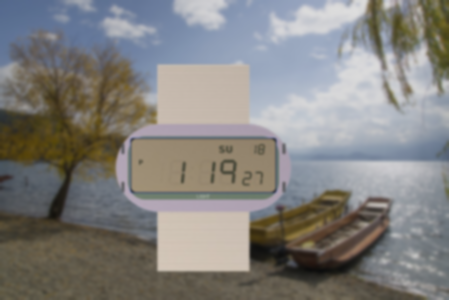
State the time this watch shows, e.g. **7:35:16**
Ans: **1:19:27**
